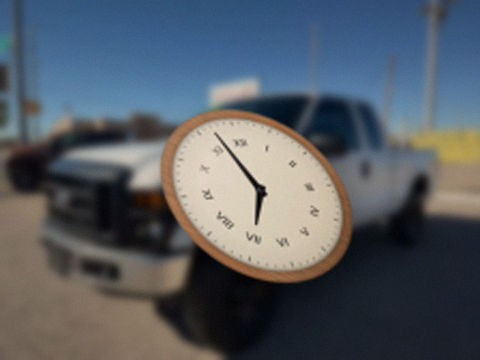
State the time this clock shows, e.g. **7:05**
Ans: **6:57**
